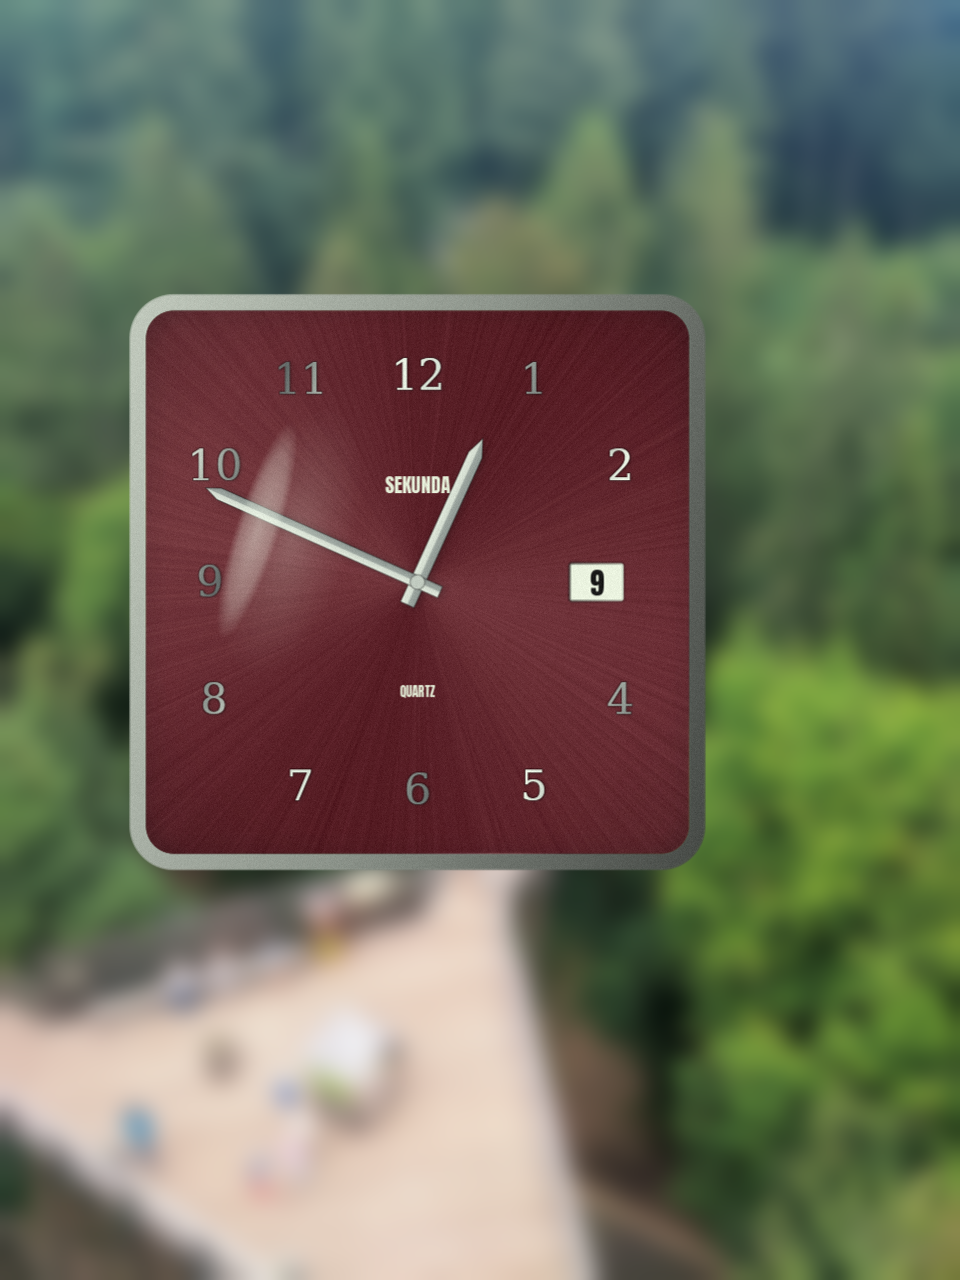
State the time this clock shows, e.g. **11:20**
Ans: **12:49**
